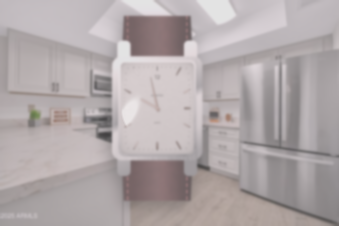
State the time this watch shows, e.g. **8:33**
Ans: **9:58**
